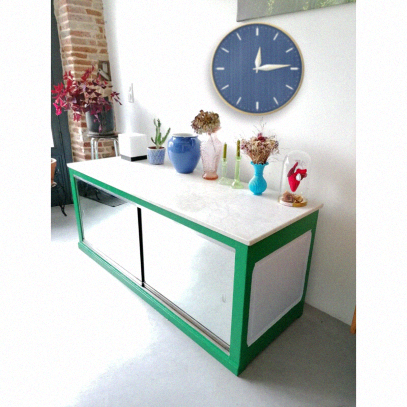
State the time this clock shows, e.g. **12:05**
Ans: **12:14**
